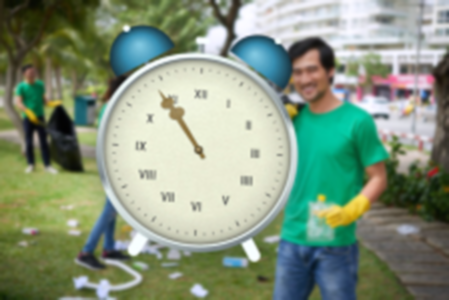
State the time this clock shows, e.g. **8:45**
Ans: **10:54**
